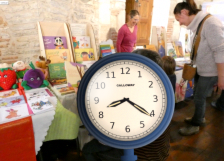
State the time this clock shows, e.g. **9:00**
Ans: **8:21**
